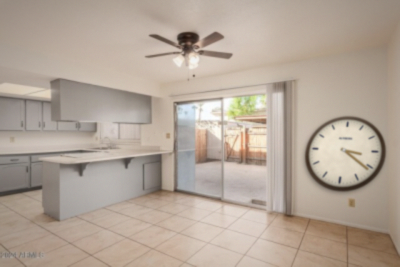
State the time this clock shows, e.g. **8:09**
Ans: **3:21**
